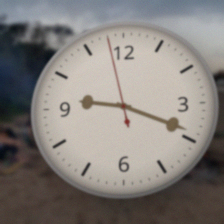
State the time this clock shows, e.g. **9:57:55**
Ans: **9:18:58**
